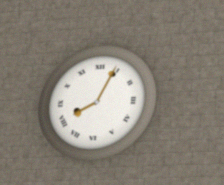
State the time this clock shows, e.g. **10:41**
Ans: **8:04**
